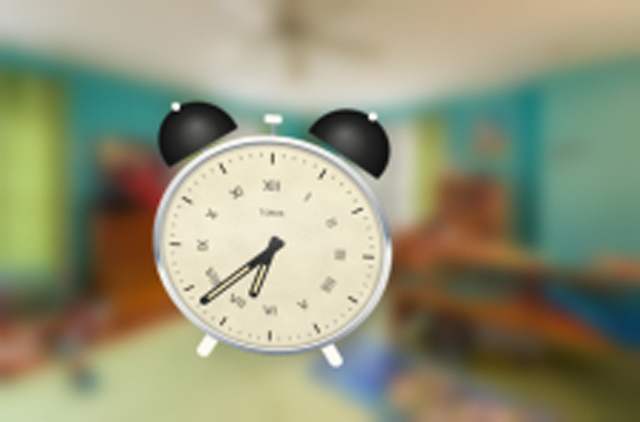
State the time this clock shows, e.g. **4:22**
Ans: **6:38**
